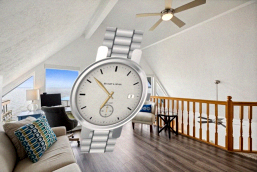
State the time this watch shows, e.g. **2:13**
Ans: **6:52**
